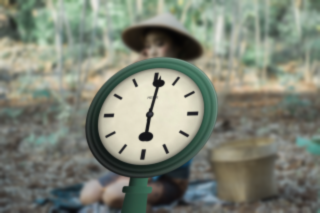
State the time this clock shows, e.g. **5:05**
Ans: **6:01**
